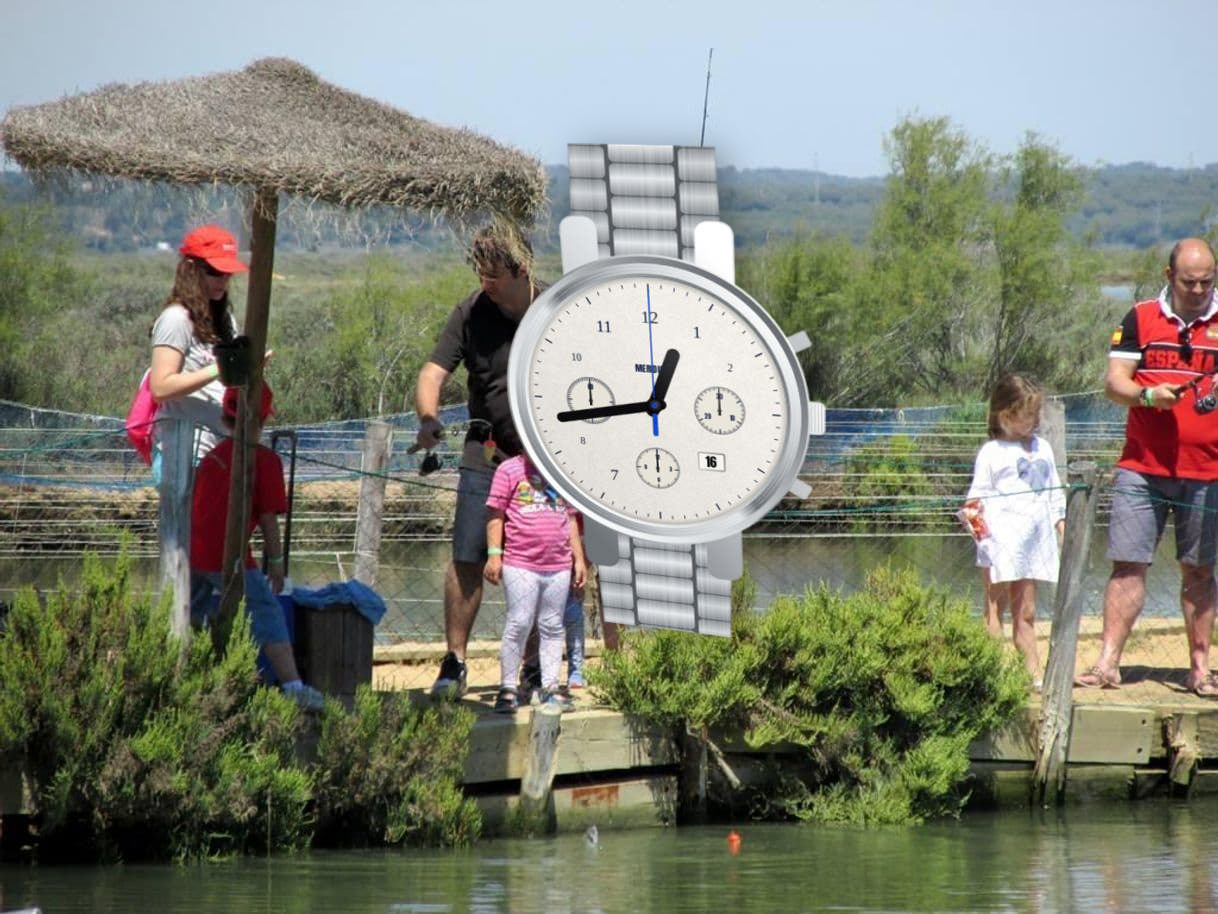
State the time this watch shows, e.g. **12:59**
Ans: **12:43**
